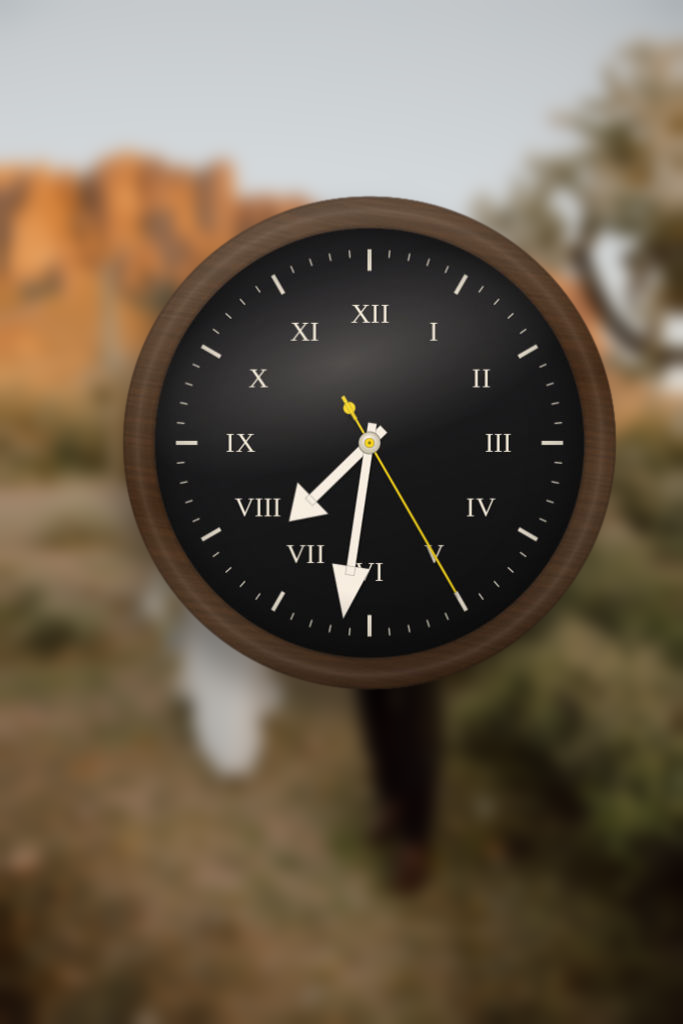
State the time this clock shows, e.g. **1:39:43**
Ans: **7:31:25**
